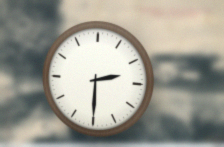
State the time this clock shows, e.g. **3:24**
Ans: **2:30**
